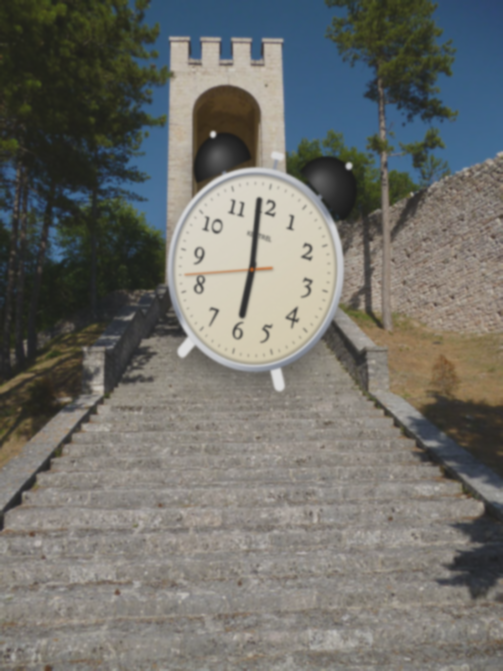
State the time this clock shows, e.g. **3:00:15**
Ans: **5:58:42**
